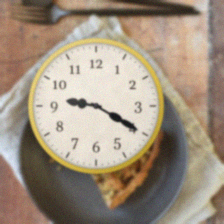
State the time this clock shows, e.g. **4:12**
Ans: **9:20**
